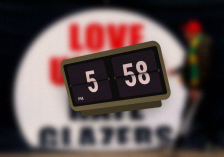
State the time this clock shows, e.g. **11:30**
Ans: **5:58**
